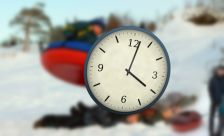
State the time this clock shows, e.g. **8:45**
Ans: **4:02**
